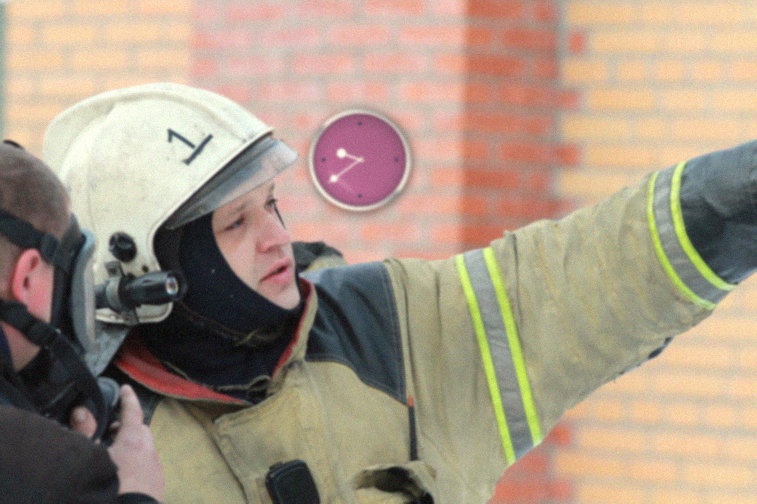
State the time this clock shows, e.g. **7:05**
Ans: **9:39**
